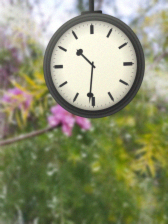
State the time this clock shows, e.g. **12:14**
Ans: **10:31**
